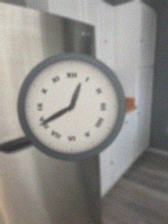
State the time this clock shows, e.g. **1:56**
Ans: **12:40**
